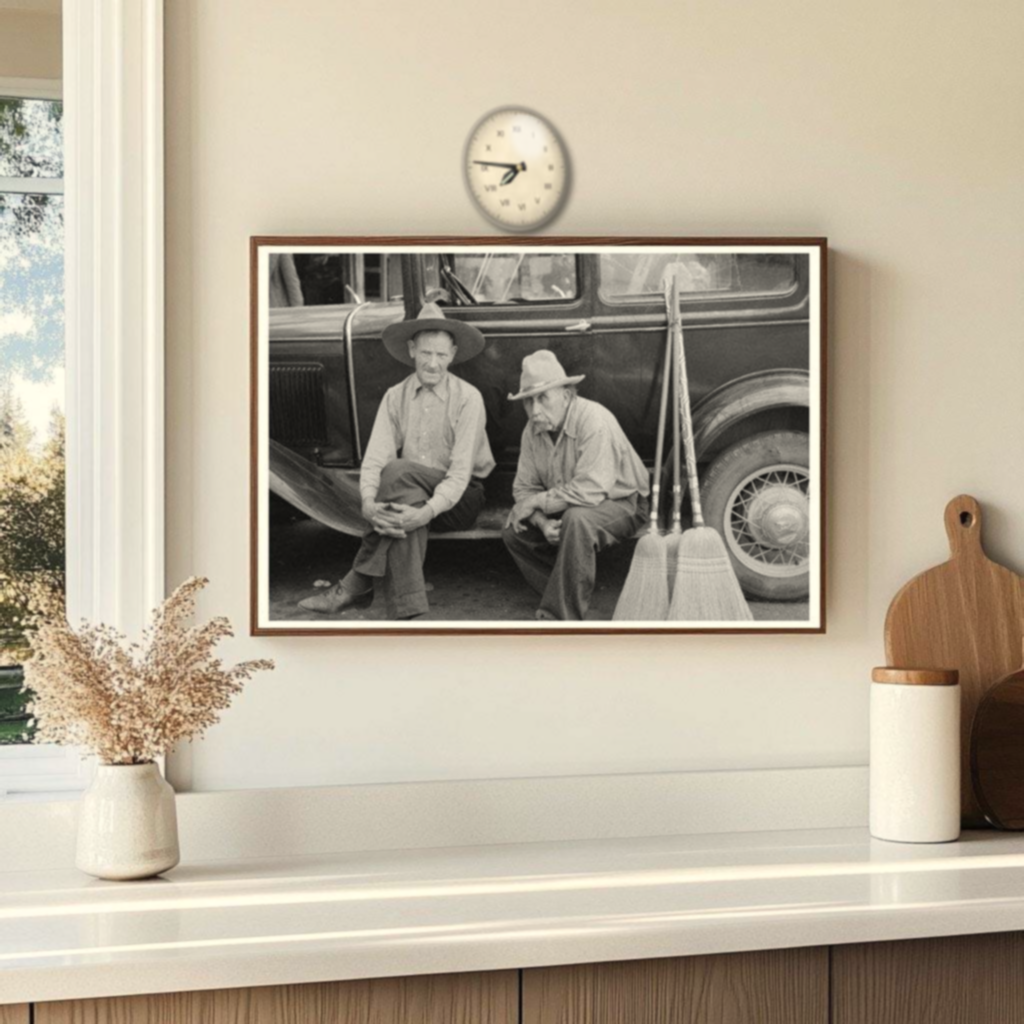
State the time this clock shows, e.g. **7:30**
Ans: **7:46**
